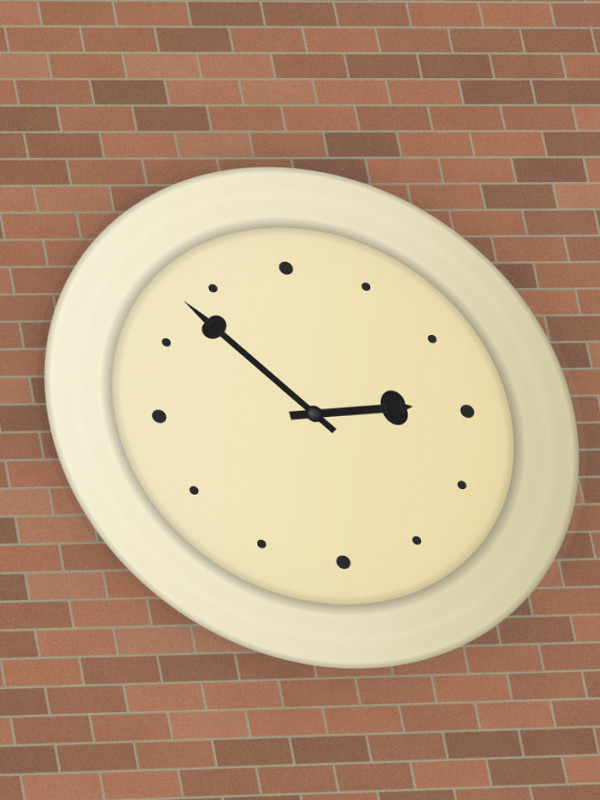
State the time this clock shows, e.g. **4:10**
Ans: **2:53**
